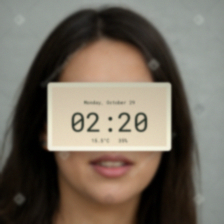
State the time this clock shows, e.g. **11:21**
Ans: **2:20**
